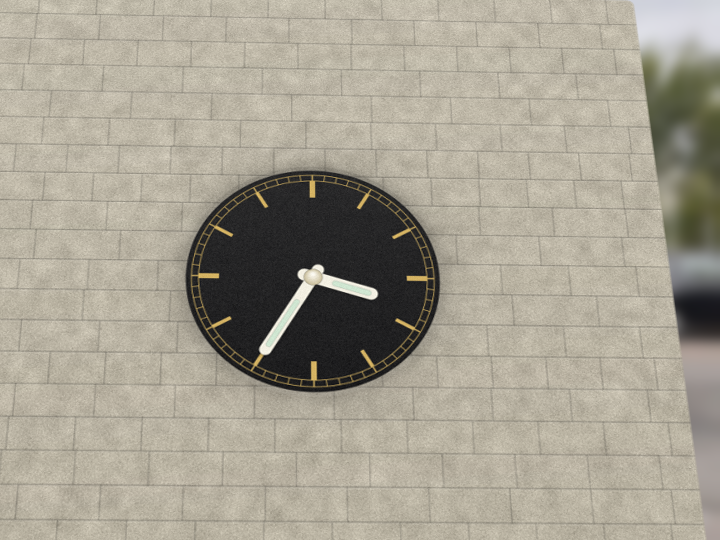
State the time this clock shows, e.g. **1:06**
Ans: **3:35**
